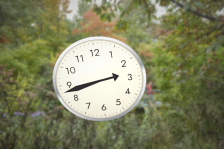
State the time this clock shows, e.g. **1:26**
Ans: **2:43**
